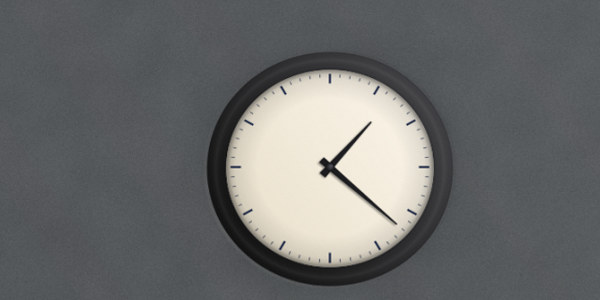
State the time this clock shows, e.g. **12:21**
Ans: **1:22**
